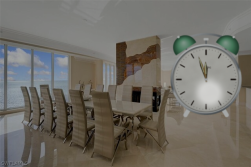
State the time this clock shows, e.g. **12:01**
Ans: **11:57**
